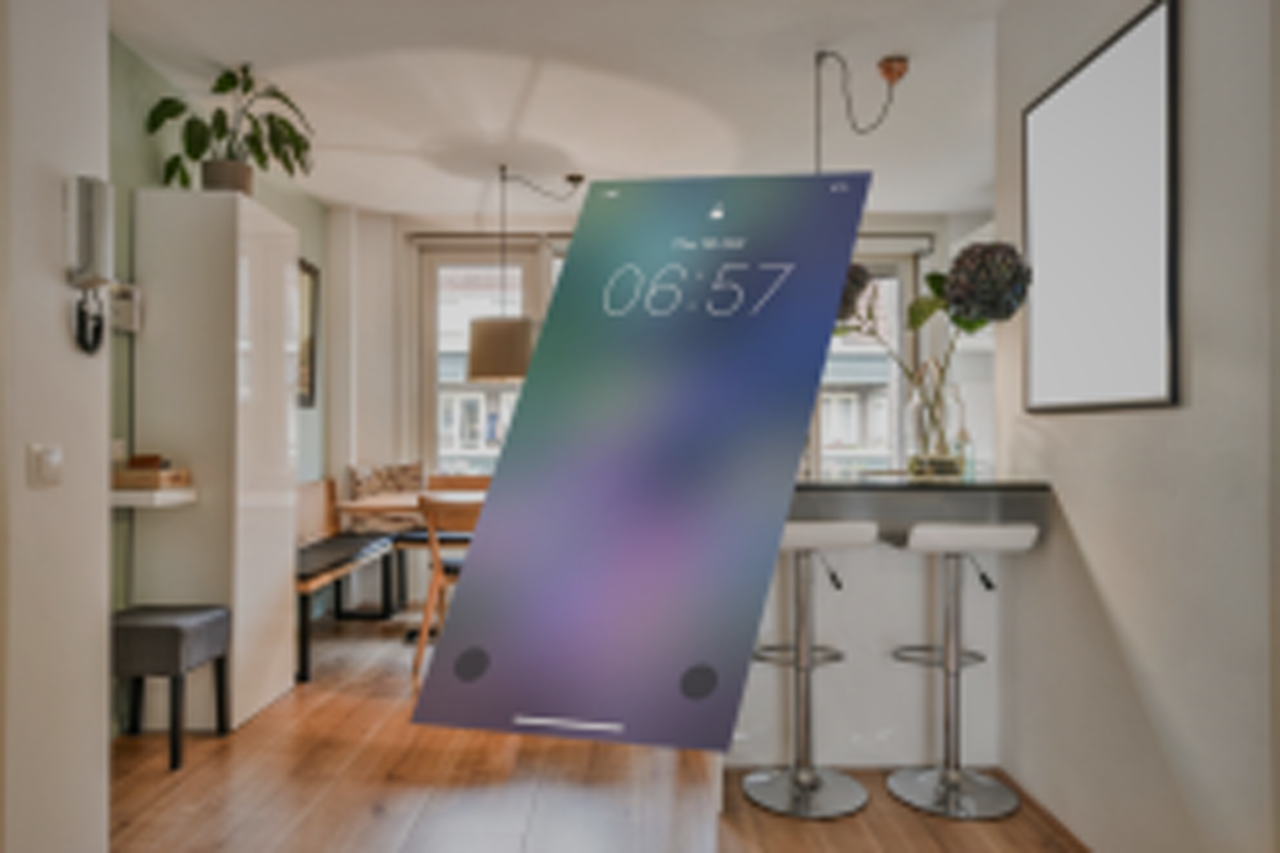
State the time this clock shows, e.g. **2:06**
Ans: **6:57**
